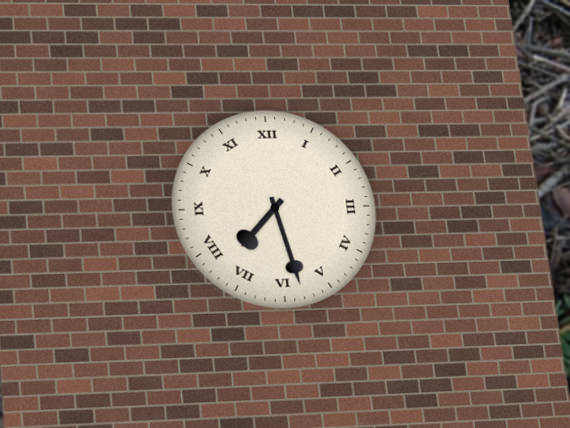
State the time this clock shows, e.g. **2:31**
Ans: **7:28**
